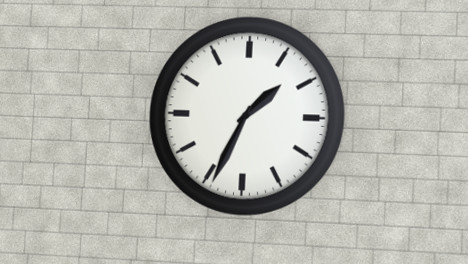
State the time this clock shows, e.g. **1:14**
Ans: **1:34**
